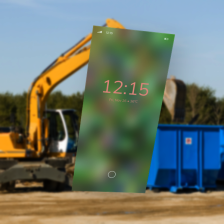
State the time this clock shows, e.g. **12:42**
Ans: **12:15**
